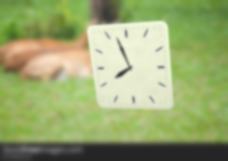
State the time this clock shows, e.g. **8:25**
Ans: **7:57**
